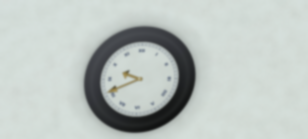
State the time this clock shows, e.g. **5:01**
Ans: **9:41**
